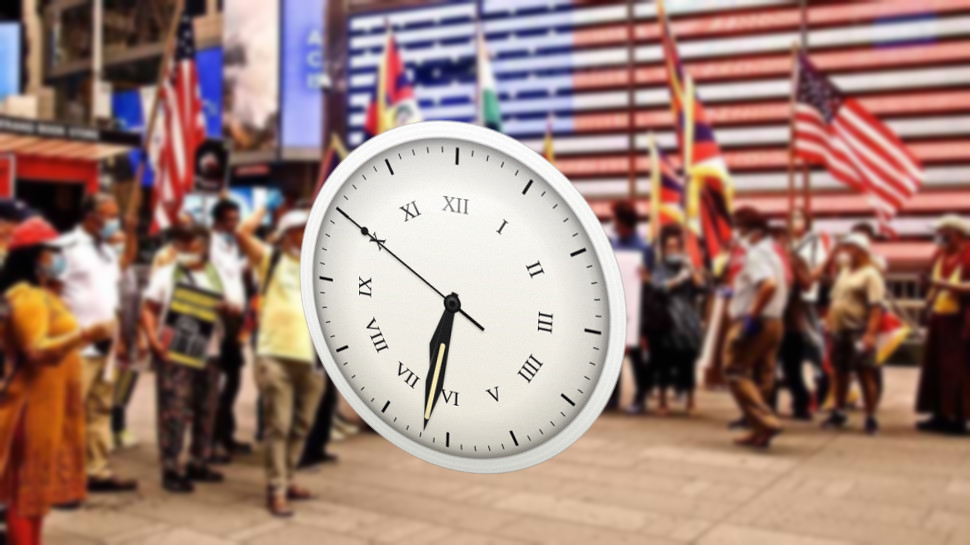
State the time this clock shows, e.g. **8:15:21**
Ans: **6:31:50**
